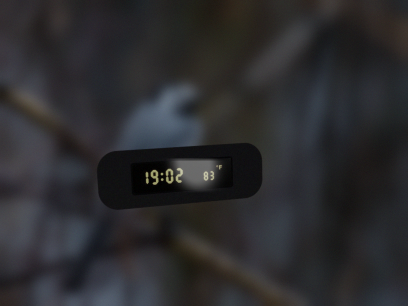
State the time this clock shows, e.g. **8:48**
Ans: **19:02**
